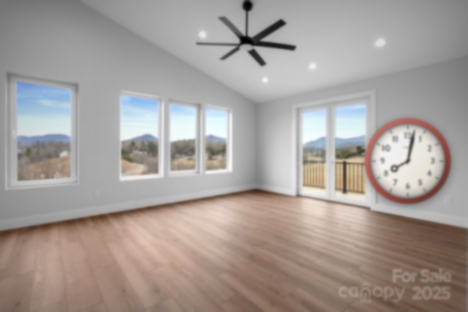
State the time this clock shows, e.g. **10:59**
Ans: **8:02**
